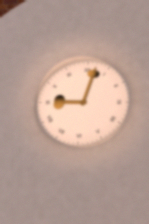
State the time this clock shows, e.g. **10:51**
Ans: **9:02**
